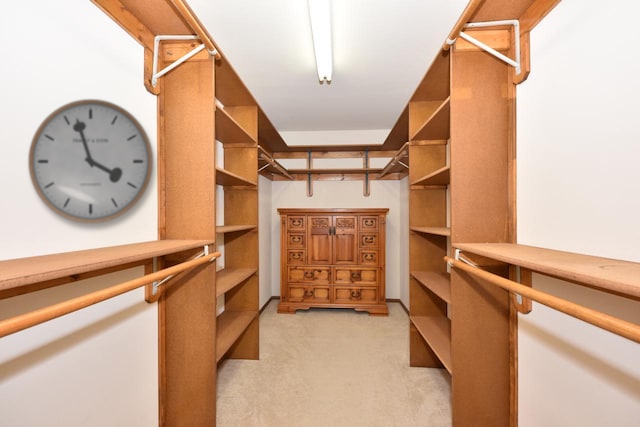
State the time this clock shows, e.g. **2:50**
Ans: **3:57**
